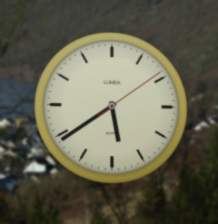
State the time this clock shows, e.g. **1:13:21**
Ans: **5:39:09**
